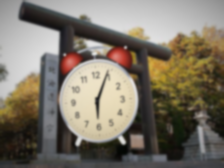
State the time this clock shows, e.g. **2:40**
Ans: **6:04**
